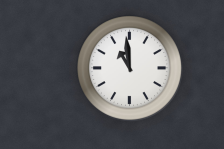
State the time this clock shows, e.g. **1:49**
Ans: **10:59**
